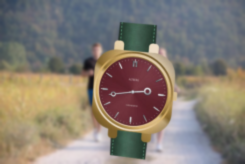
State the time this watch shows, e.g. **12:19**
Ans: **2:43**
